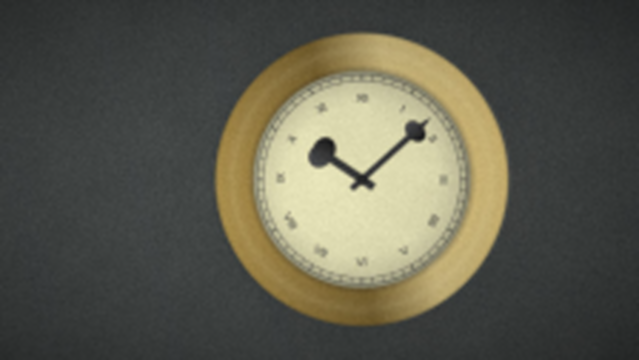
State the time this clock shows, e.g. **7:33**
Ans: **10:08**
